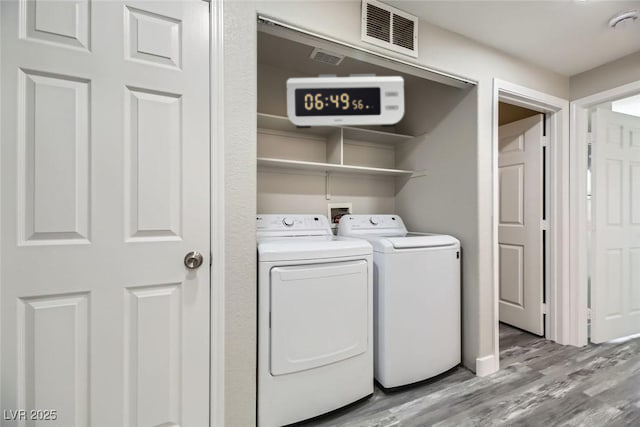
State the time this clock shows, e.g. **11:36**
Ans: **6:49**
